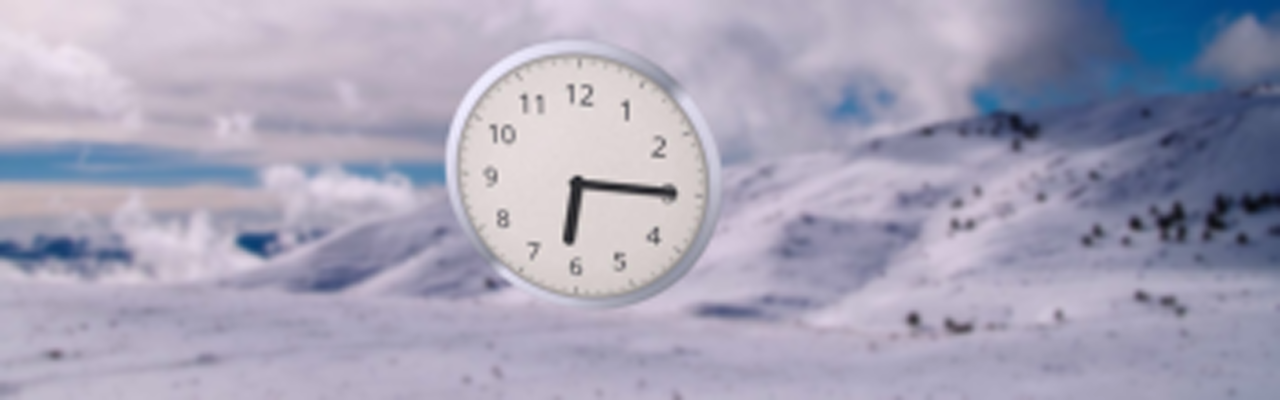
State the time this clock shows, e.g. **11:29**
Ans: **6:15**
